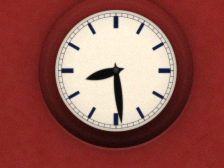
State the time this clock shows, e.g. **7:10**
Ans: **8:29**
